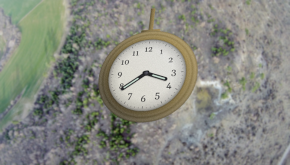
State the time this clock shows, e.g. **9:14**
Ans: **3:39**
